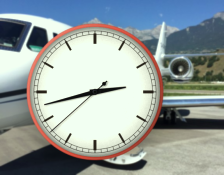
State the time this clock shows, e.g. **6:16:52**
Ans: **2:42:38**
